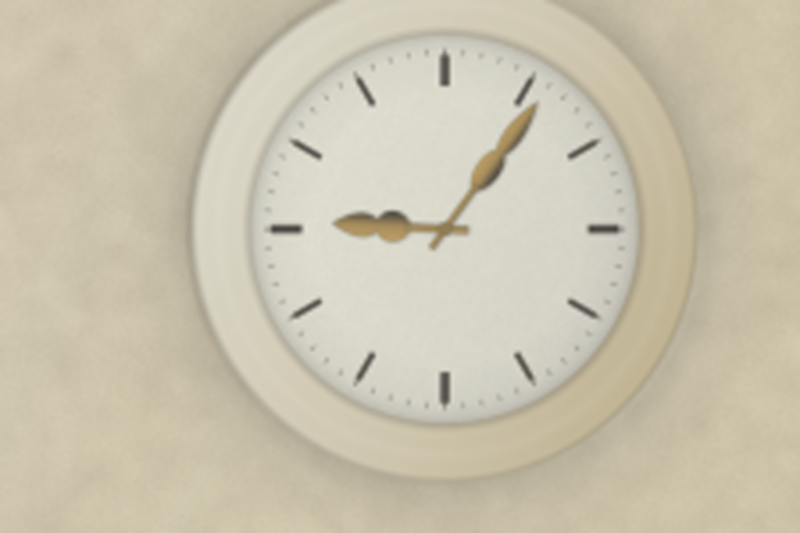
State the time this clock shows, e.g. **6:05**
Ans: **9:06**
